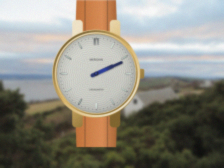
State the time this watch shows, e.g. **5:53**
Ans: **2:11**
